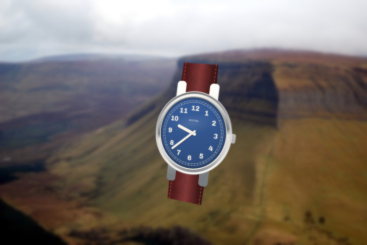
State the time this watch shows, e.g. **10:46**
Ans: **9:38**
